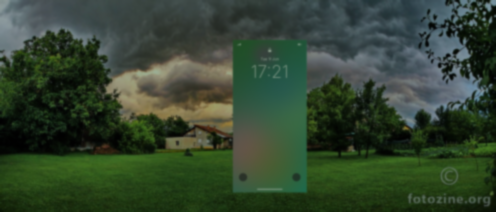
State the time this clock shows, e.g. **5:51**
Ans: **17:21**
